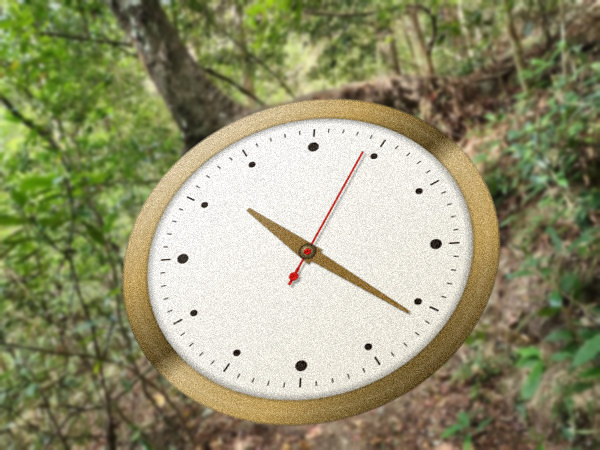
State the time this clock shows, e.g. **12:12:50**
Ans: **10:21:04**
